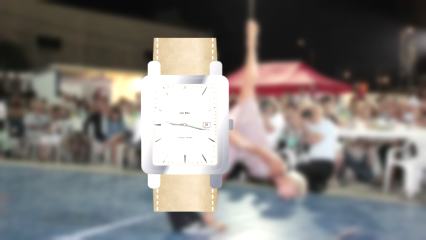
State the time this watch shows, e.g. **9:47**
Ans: **9:17**
